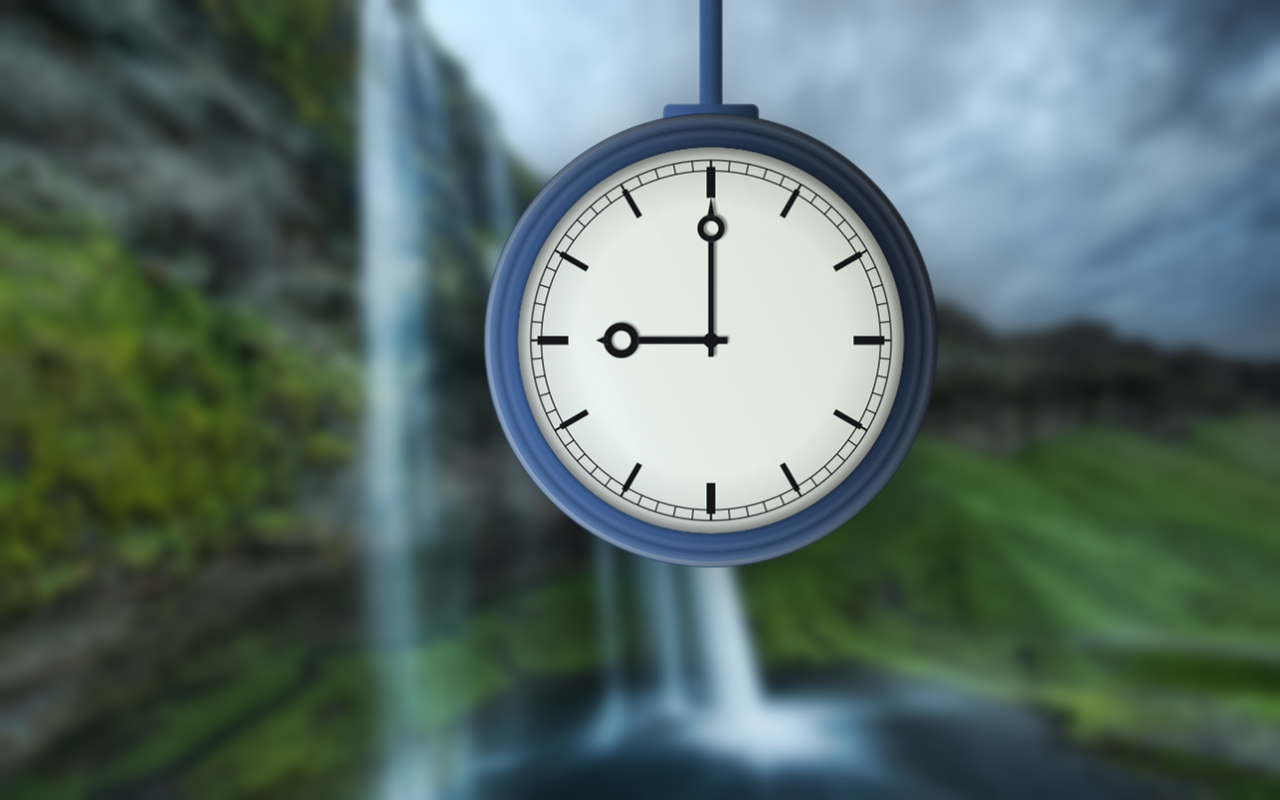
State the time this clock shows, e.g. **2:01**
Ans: **9:00**
